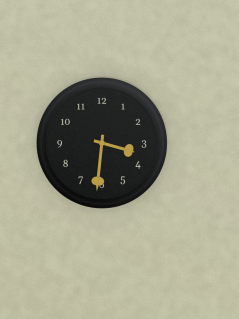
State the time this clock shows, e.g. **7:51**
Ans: **3:31**
